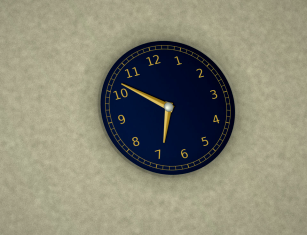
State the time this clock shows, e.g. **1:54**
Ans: **6:52**
